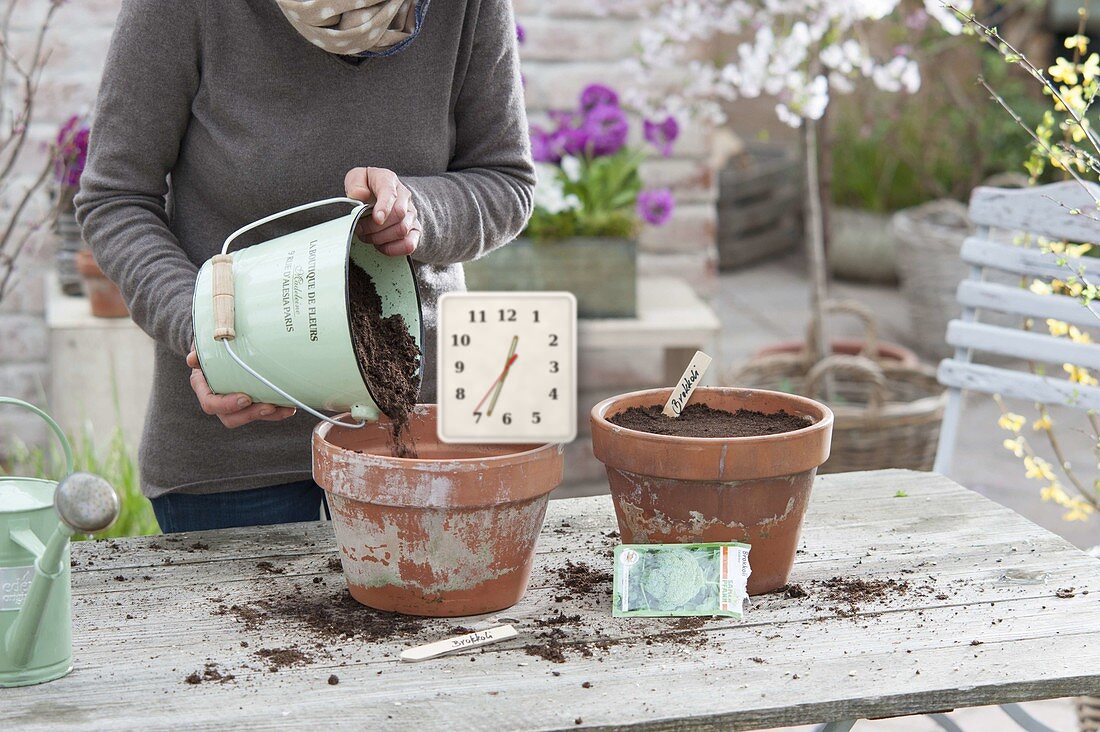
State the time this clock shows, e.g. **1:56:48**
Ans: **12:33:36**
